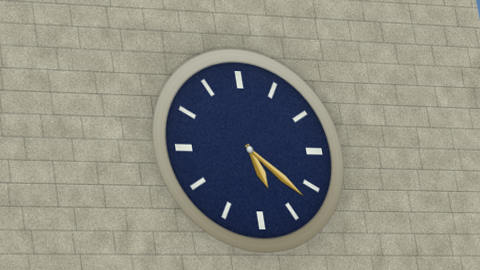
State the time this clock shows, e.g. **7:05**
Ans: **5:22**
